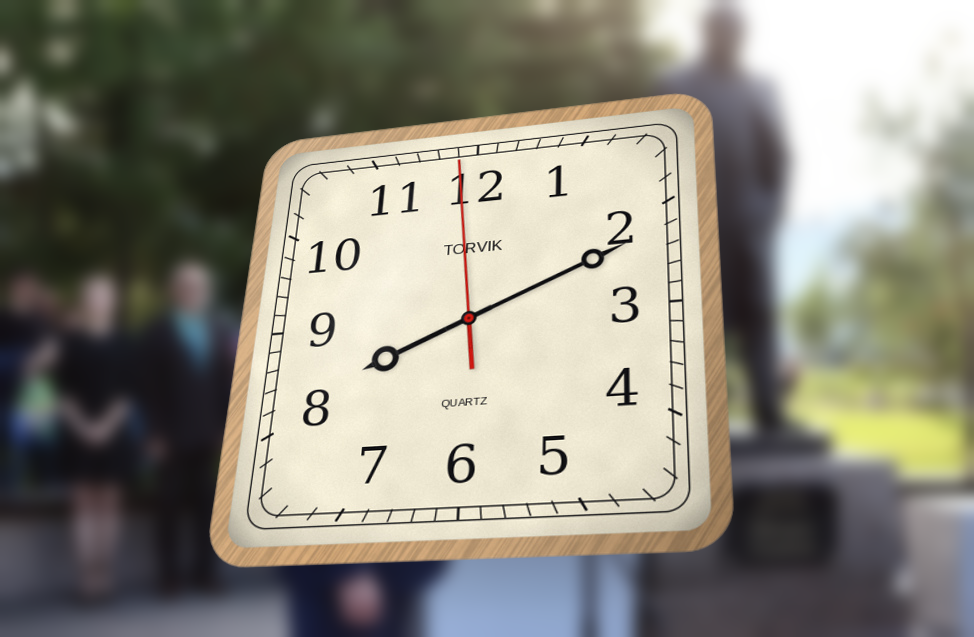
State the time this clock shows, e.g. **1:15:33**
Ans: **8:10:59**
